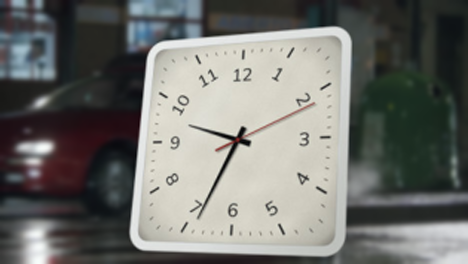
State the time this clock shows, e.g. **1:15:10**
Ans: **9:34:11**
